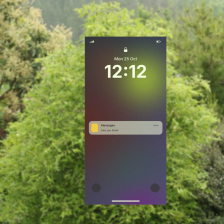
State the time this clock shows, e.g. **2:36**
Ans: **12:12**
